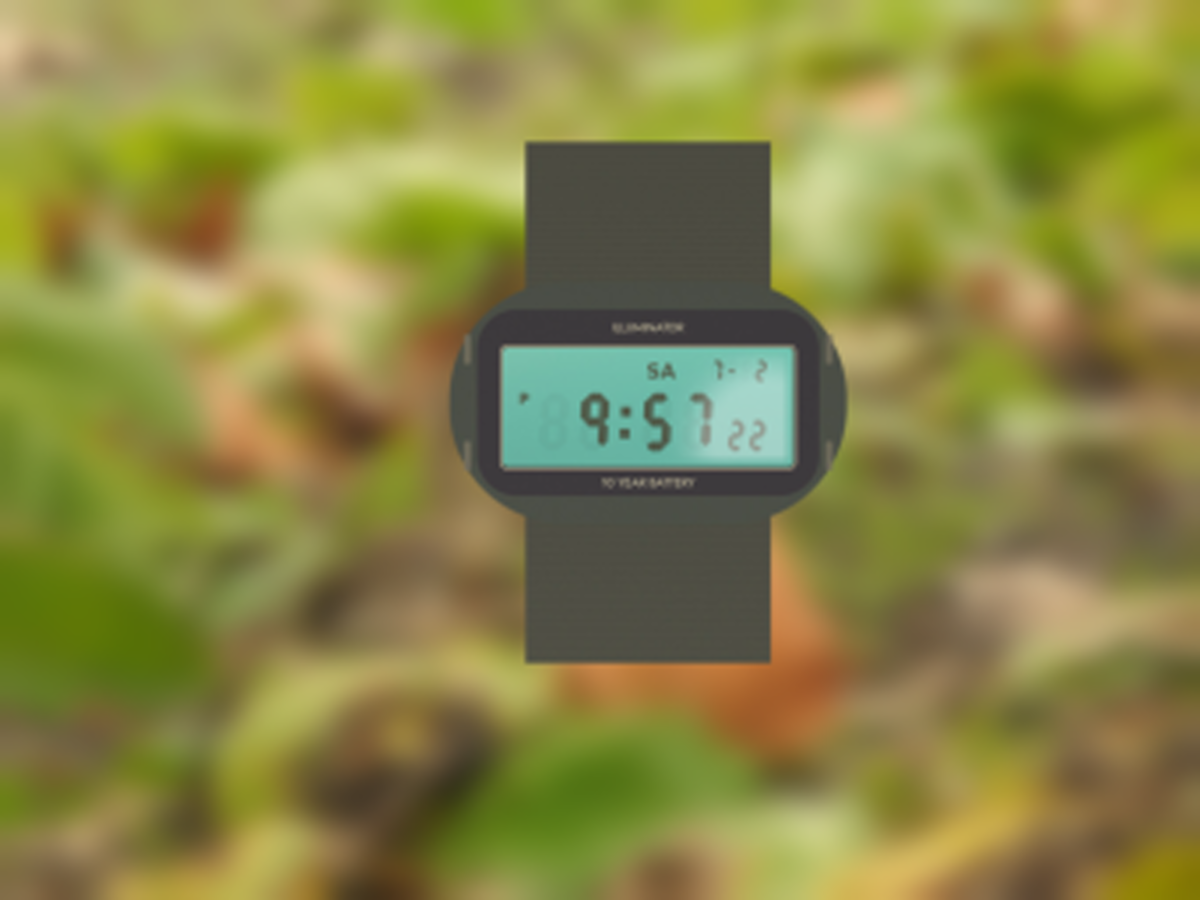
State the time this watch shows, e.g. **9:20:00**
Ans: **9:57:22**
